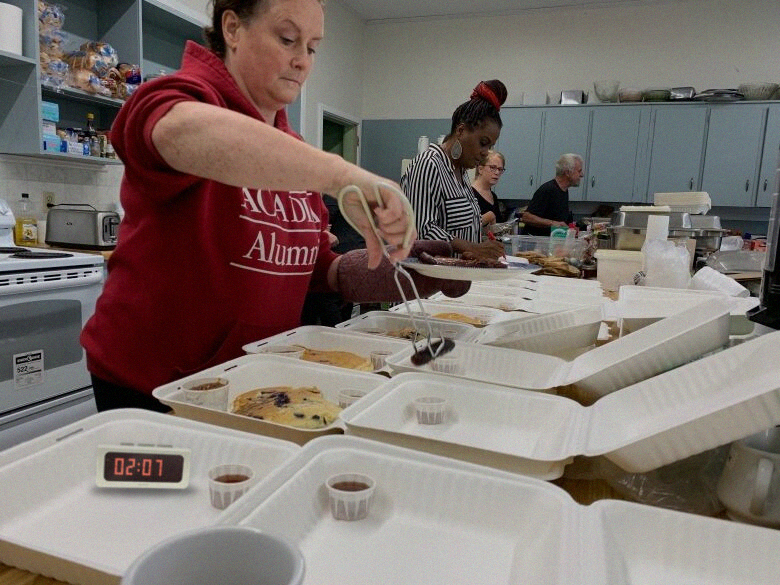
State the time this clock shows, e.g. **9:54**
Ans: **2:07**
